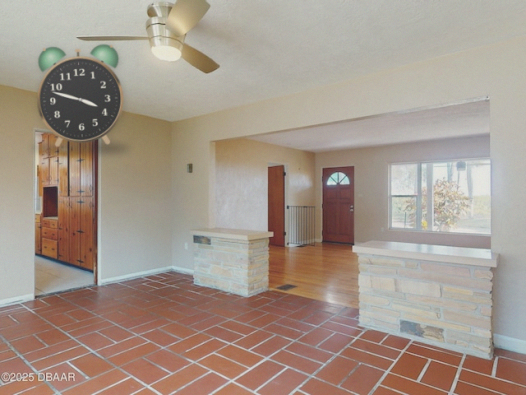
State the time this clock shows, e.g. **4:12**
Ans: **3:48**
